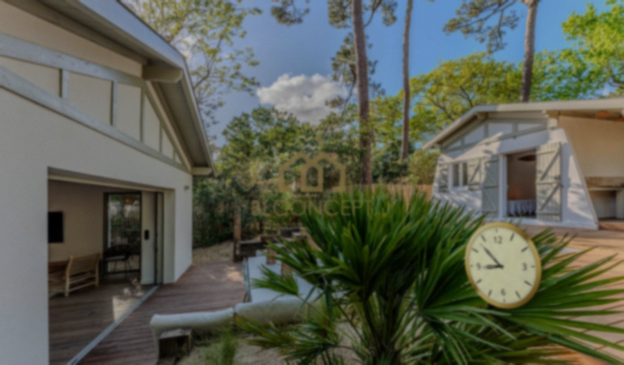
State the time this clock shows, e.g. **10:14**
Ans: **8:53**
